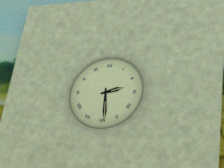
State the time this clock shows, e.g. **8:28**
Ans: **2:29**
